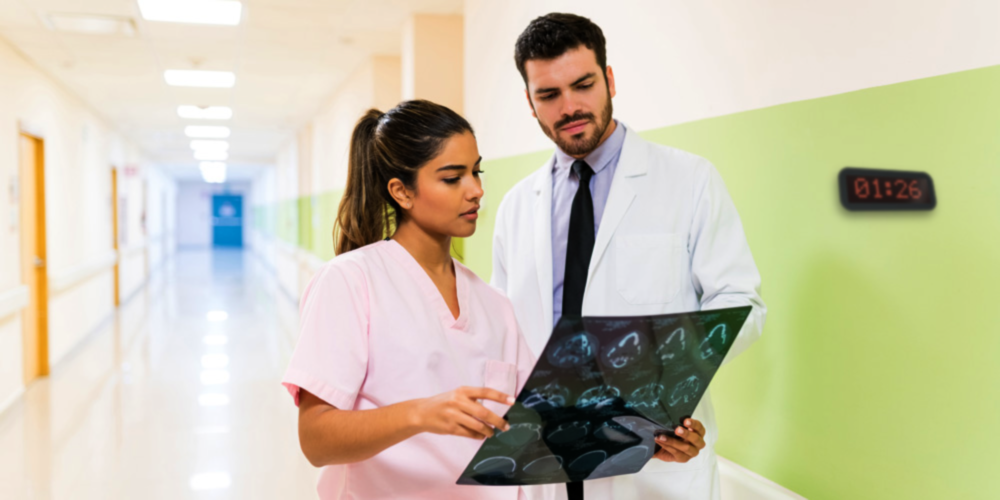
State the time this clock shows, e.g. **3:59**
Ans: **1:26**
